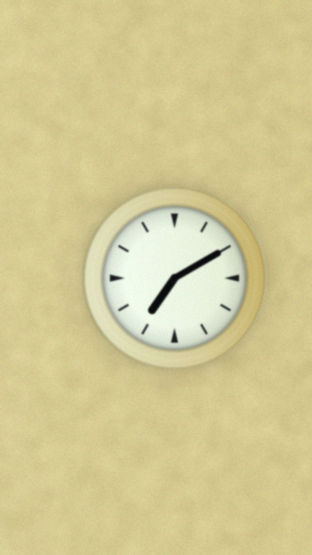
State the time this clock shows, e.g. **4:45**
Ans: **7:10**
